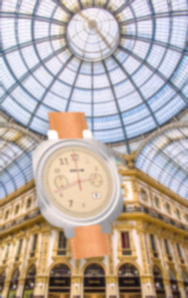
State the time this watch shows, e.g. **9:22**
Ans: **2:42**
